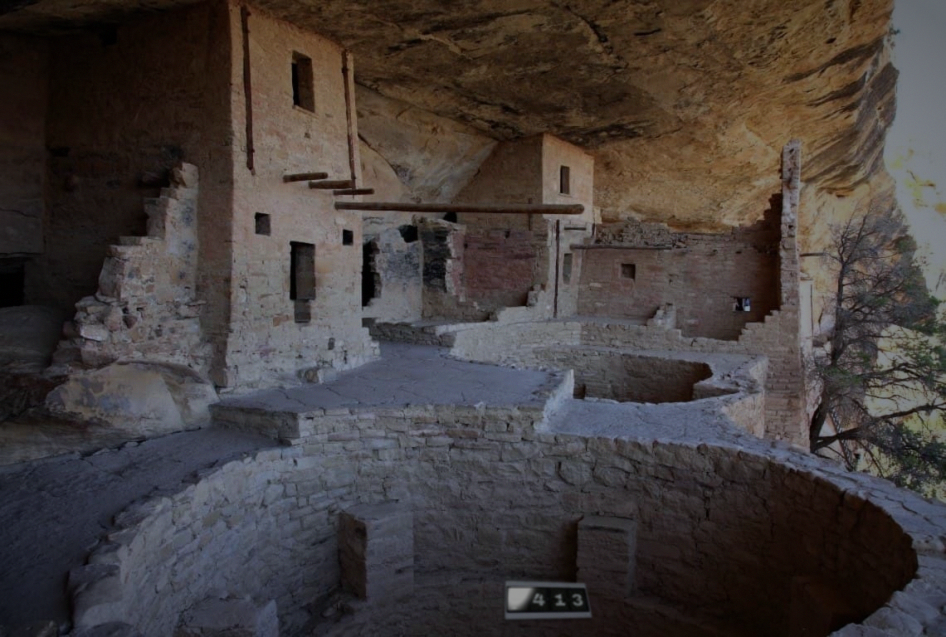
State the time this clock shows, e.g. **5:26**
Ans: **4:13**
